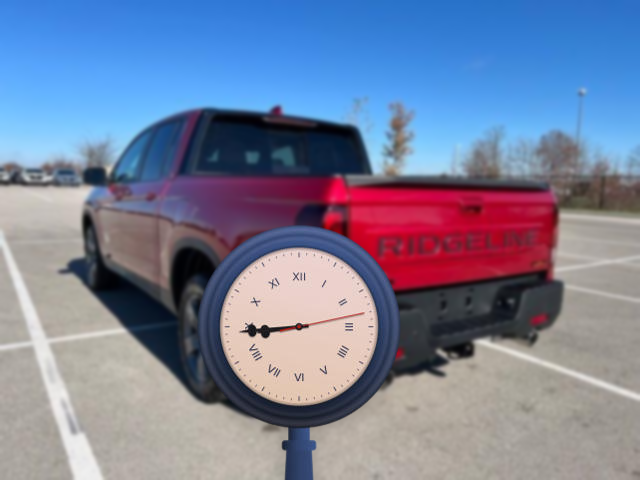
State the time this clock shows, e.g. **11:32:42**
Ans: **8:44:13**
